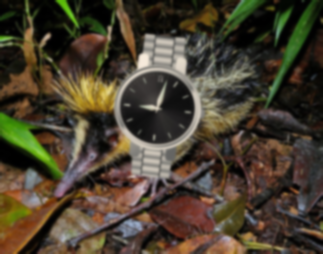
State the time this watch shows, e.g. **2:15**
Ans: **9:02**
